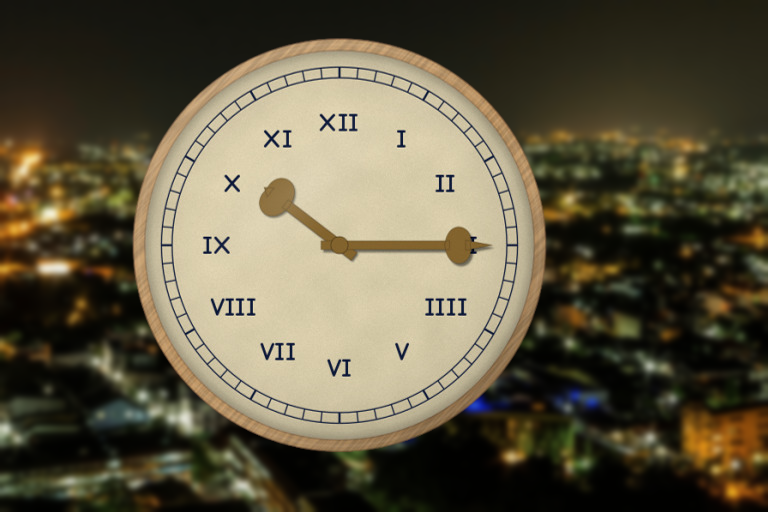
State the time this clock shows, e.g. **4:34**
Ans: **10:15**
